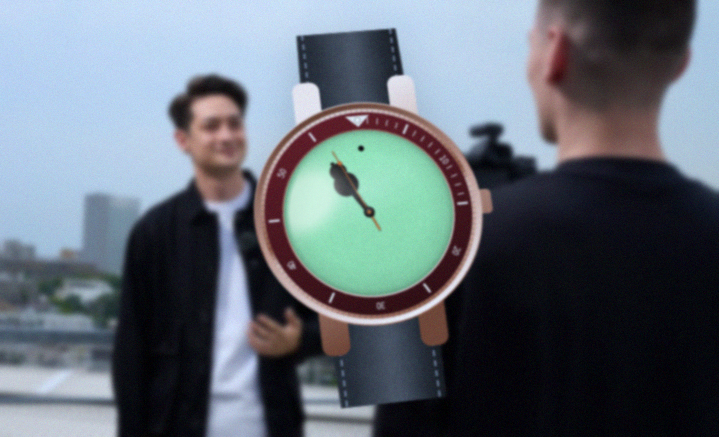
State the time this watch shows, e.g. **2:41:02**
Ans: **10:54:56**
